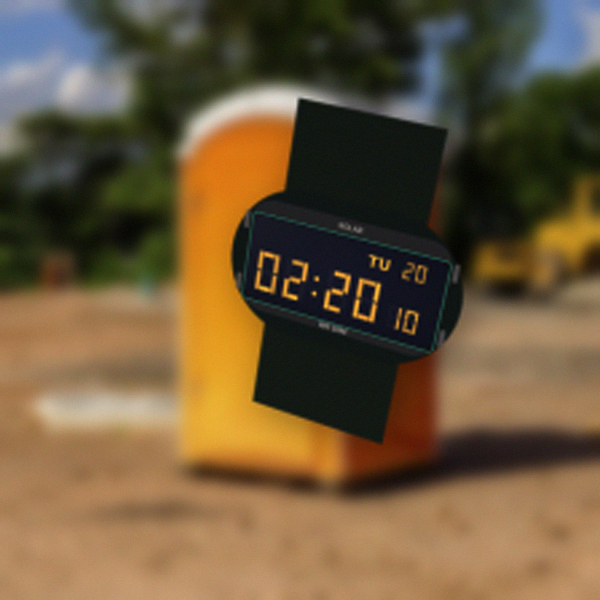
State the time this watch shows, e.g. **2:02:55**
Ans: **2:20:10**
